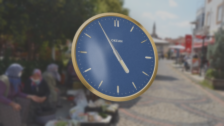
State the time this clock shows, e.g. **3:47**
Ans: **4:55**
